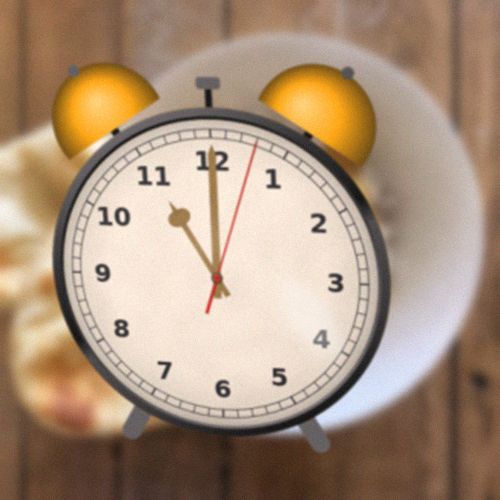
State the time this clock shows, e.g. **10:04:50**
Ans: **11:00:03**
